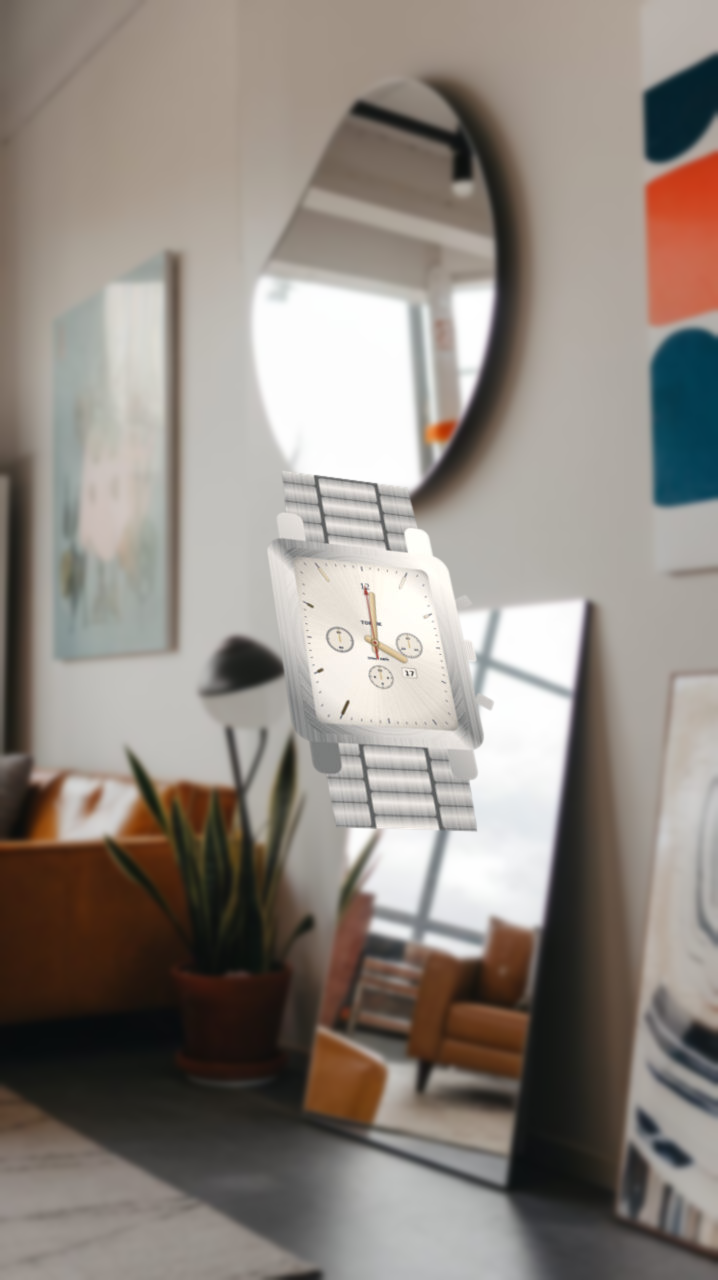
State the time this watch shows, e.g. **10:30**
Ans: **4:01**
